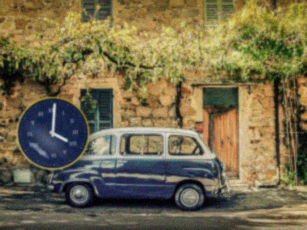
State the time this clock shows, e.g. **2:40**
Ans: **4:01**
